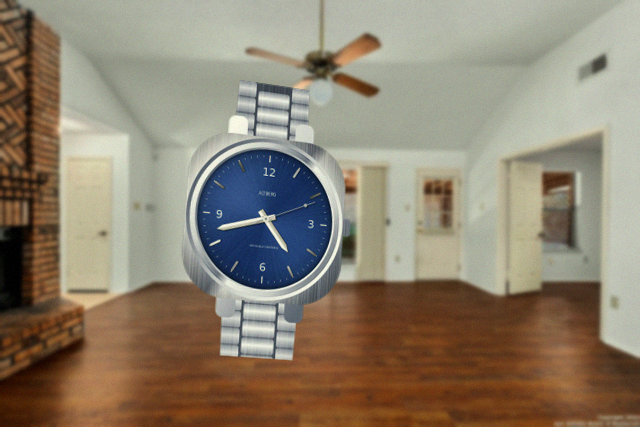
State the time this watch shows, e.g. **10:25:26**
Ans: **4:42:11**
